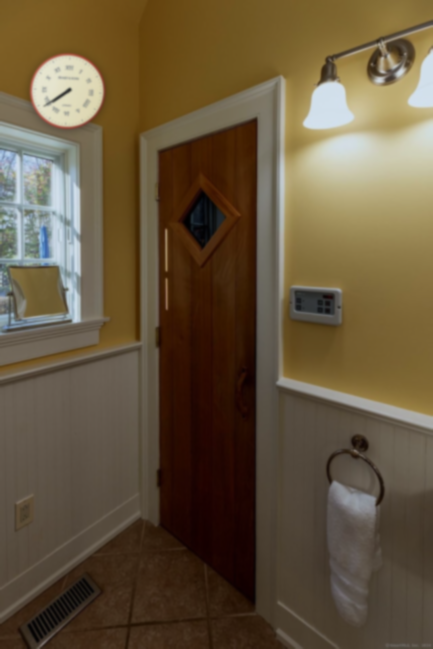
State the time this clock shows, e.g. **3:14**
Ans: **7:39**
